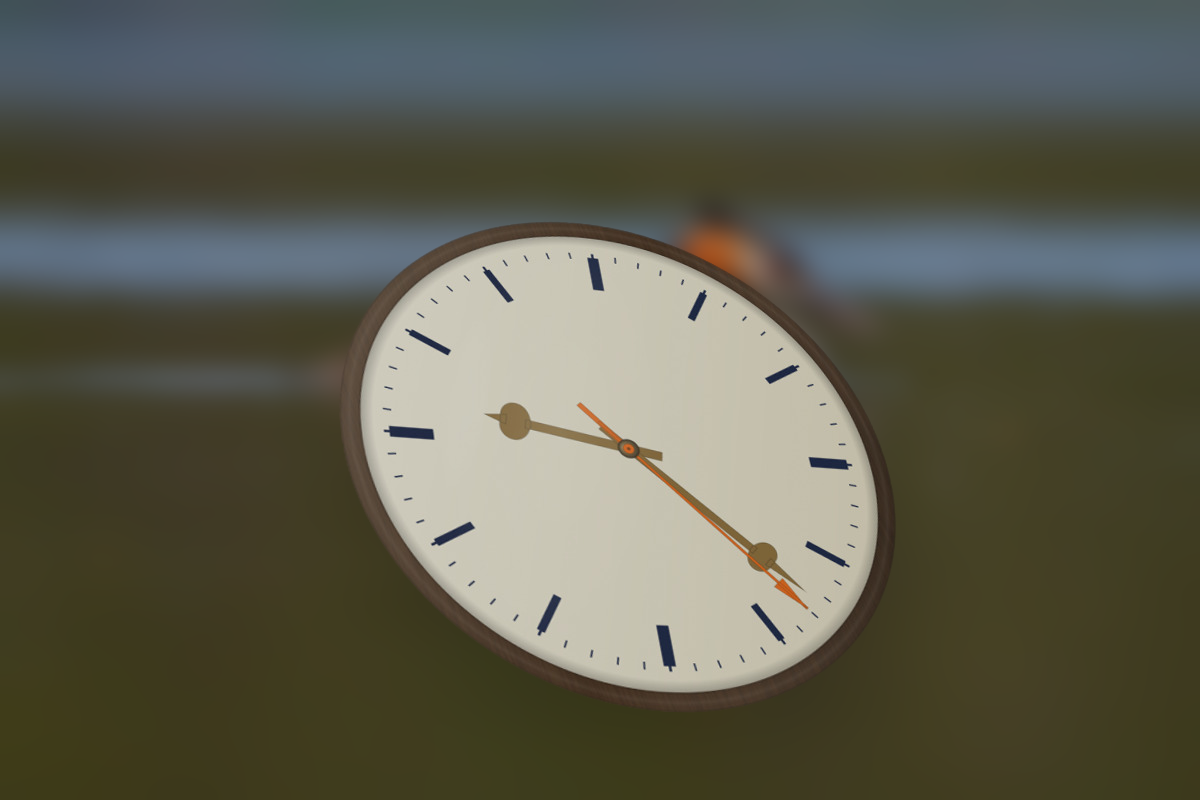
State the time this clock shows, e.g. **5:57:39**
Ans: **9:22:23**
